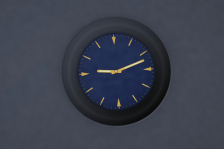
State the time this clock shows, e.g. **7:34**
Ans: **9:12**
